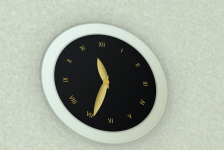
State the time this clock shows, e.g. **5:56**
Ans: **11:34**
